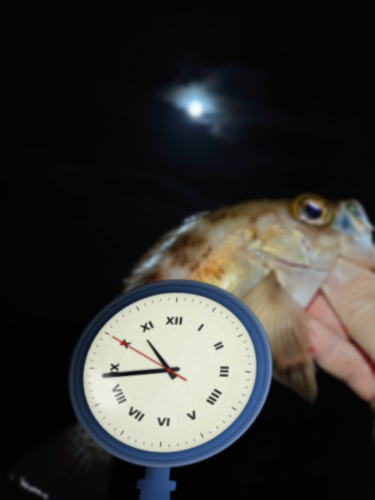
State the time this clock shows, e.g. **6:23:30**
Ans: **10:43:50**
